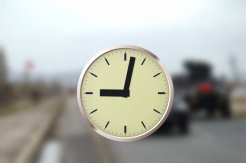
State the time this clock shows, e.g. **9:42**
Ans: **9:02**
